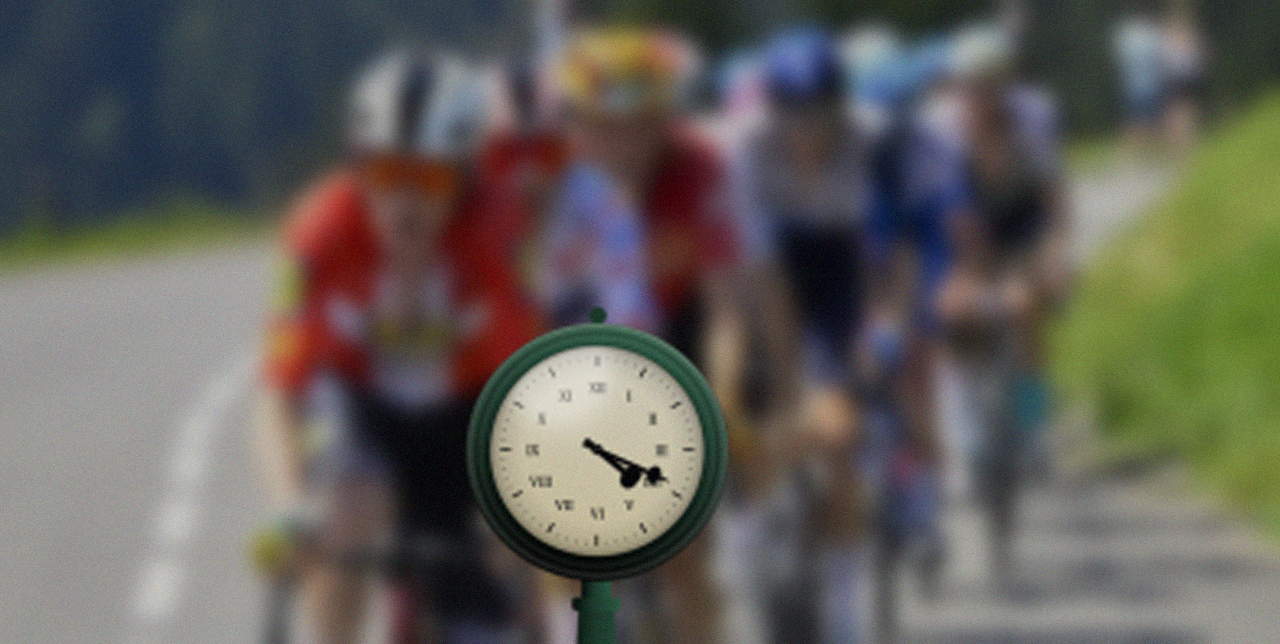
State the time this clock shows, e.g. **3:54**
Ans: **4:19**
